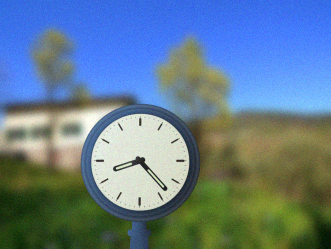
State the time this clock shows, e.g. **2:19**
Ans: **8:23**
